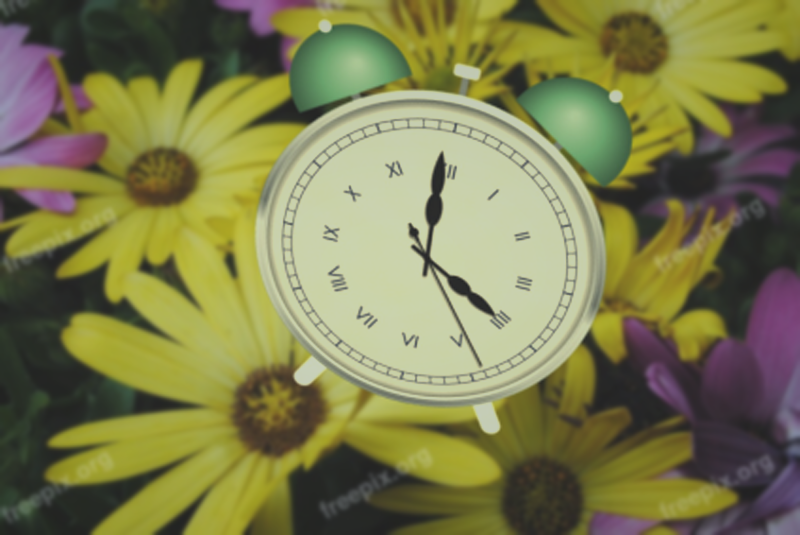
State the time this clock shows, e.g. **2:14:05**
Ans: **3:59:24**
